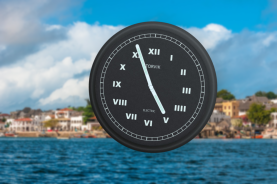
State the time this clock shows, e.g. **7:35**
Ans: **4:56**
